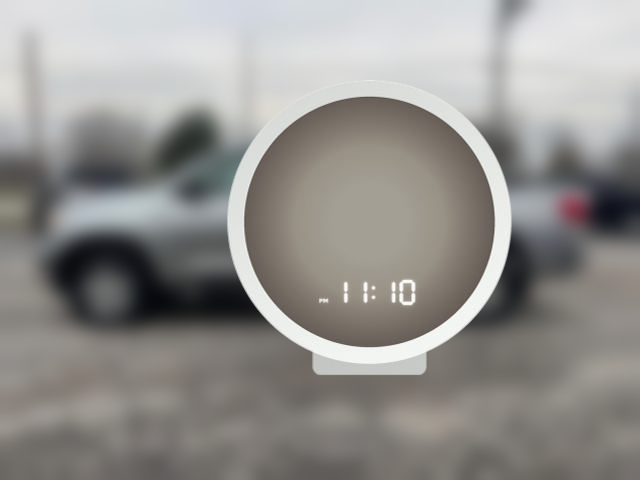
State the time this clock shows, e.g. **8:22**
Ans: **11:10**
